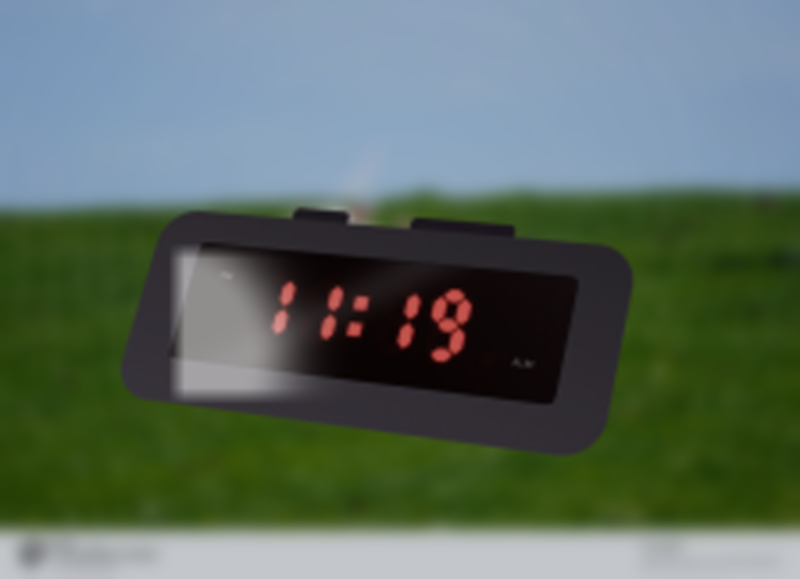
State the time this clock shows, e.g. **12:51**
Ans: **11:19**
